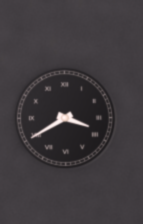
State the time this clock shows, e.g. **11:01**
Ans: **3:40**
